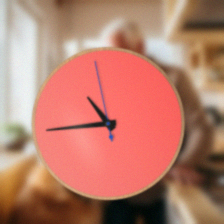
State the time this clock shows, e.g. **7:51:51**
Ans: **10:43:58**
